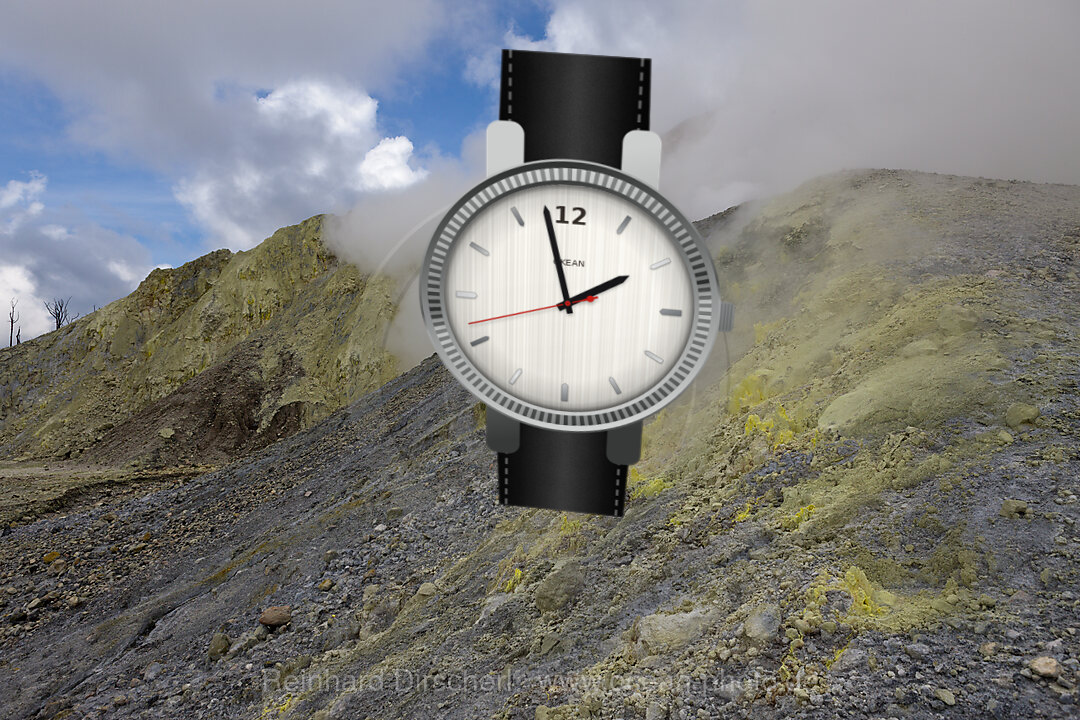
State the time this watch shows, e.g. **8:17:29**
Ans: **1:57:42**
